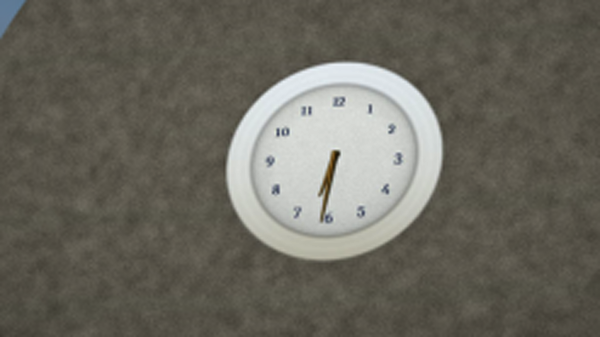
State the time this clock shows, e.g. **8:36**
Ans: **6:31**
